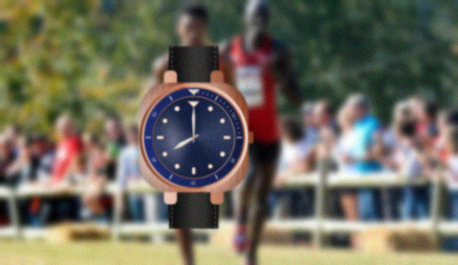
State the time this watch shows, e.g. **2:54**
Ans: **8:00**
